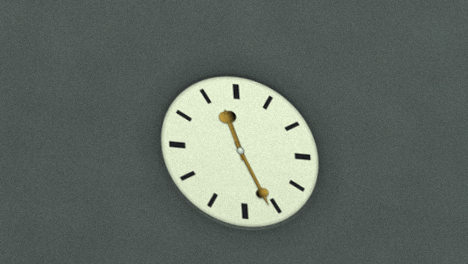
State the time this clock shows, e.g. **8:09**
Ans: **11:26**
